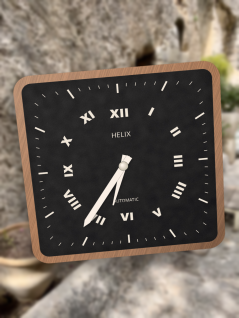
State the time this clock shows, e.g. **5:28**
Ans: **6:36**
